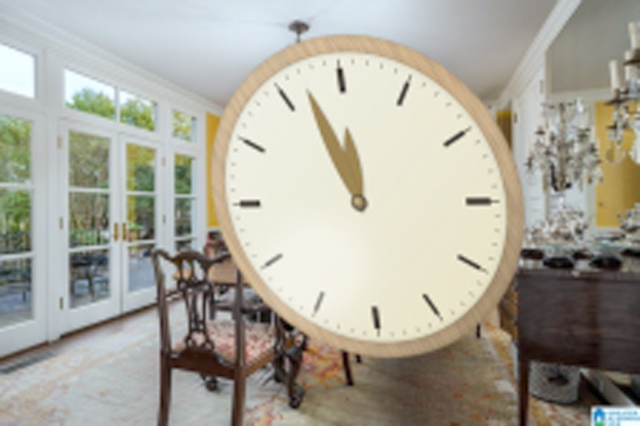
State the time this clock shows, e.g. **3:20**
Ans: **11:57**
